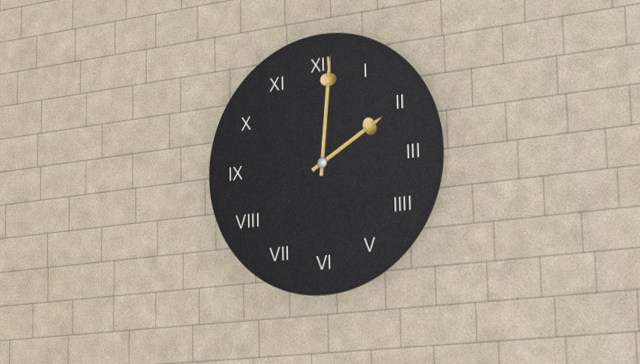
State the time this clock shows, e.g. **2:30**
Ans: **2:01**
